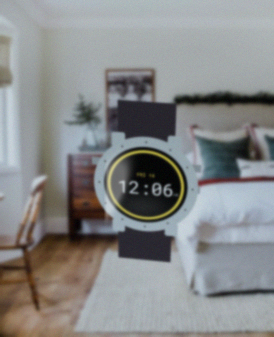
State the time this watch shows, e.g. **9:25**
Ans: **12:06**
